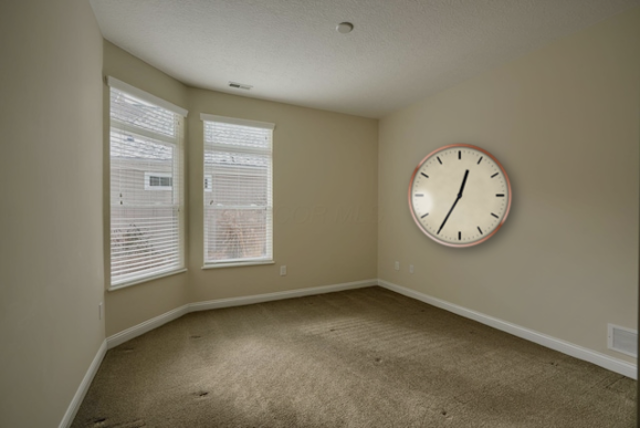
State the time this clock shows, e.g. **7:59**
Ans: **12:35**
